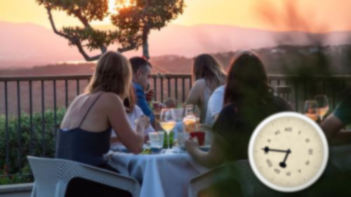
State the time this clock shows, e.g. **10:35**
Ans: **6:46**
